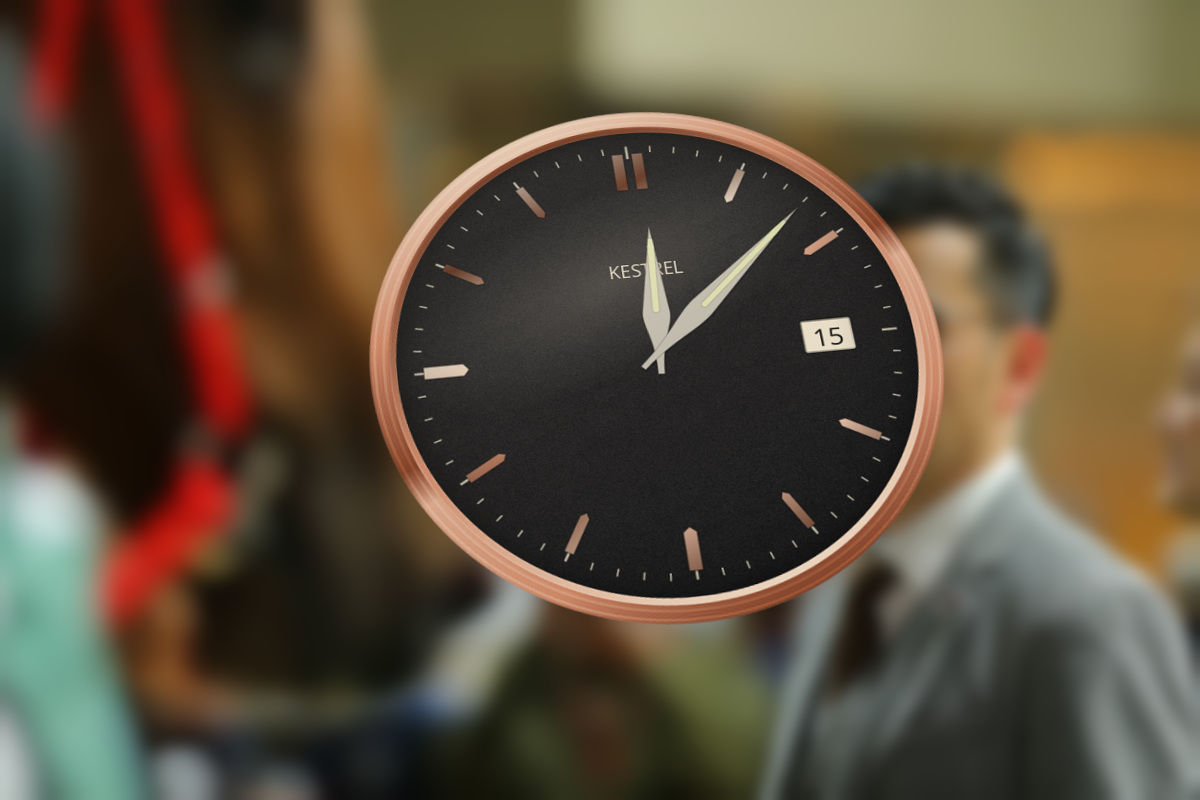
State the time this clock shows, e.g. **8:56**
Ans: **12:08**
